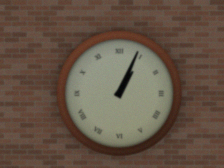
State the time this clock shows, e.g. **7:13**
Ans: **1:04**
